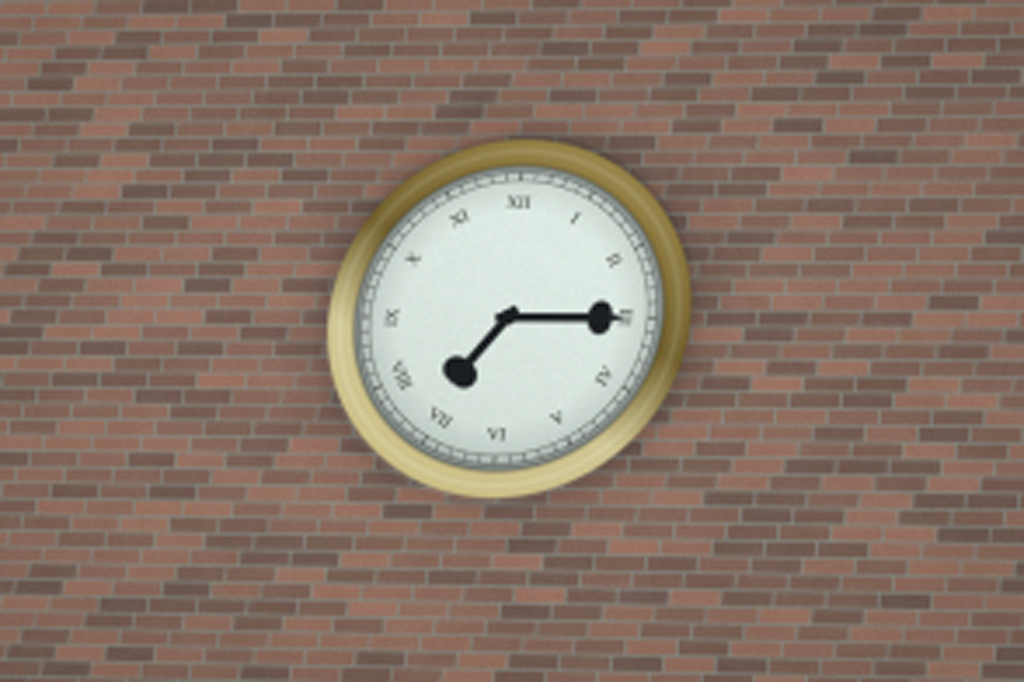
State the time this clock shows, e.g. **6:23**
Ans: **7:15**
